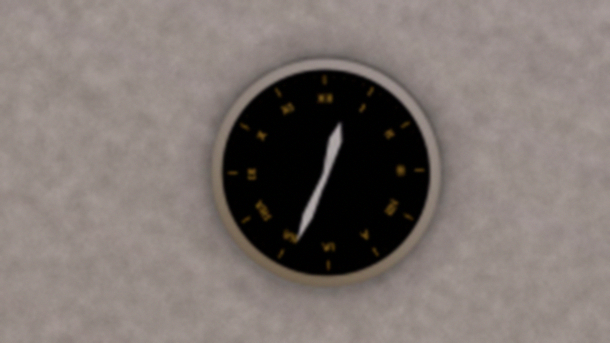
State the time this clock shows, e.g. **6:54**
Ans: **12:34**
